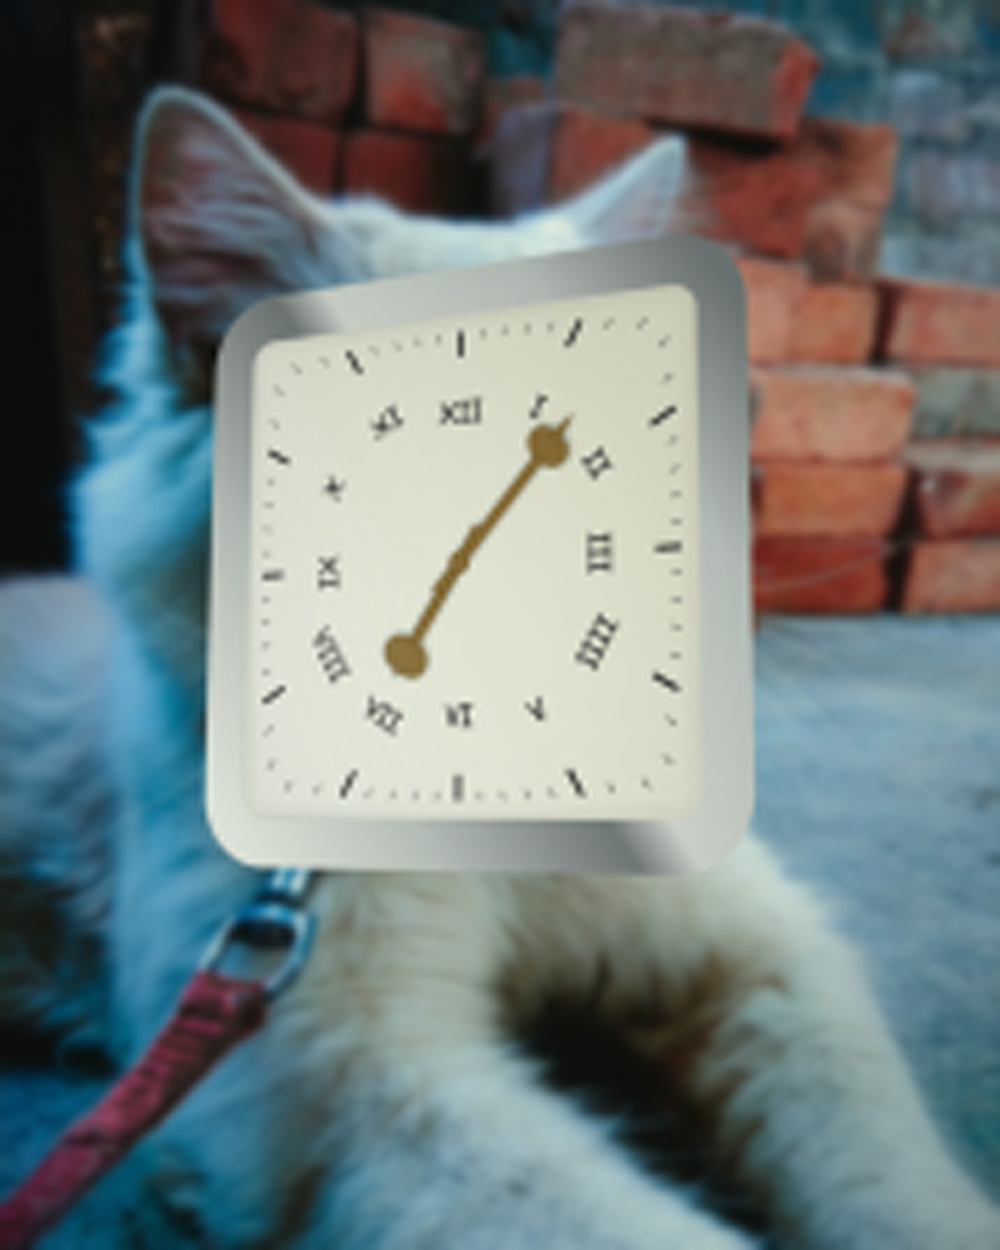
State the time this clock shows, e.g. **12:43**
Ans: **7:07**
